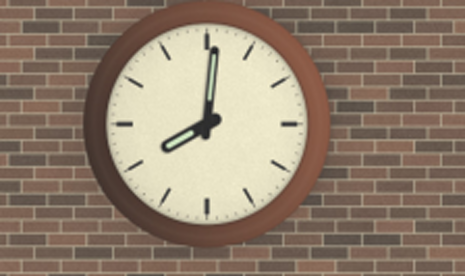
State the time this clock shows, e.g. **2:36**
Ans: **8:01**
